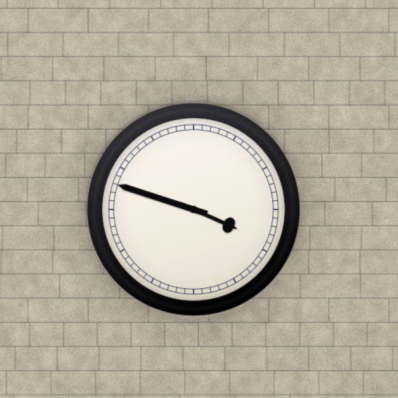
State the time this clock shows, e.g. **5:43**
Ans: **3:48**
